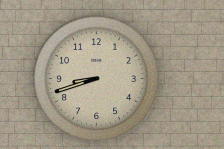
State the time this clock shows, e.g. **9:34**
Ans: **8:42**
